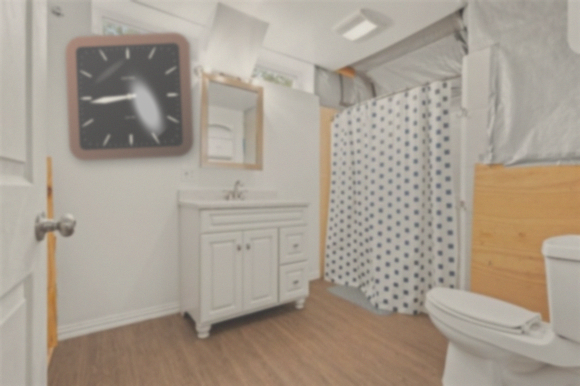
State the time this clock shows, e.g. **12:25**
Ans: **8:44**
